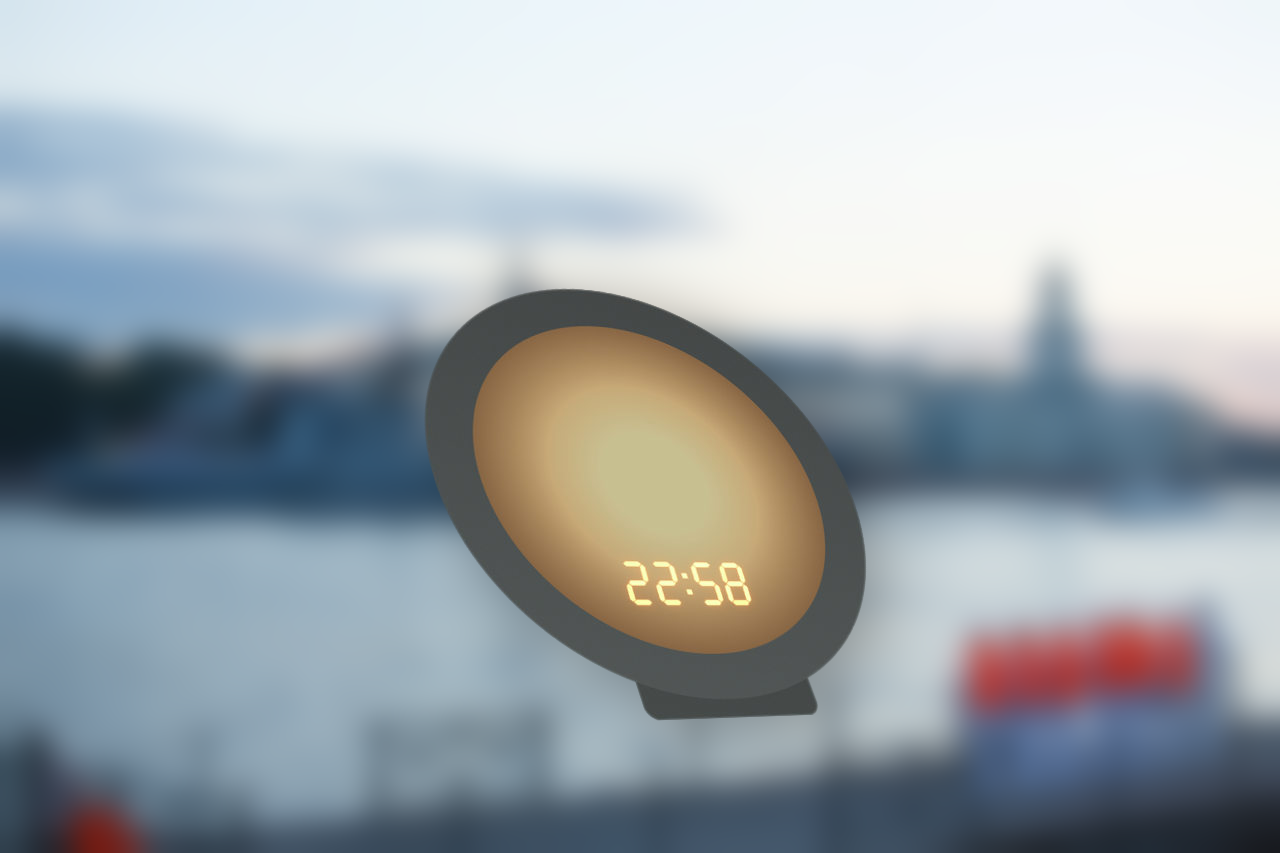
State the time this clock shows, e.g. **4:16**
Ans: **22:58**
